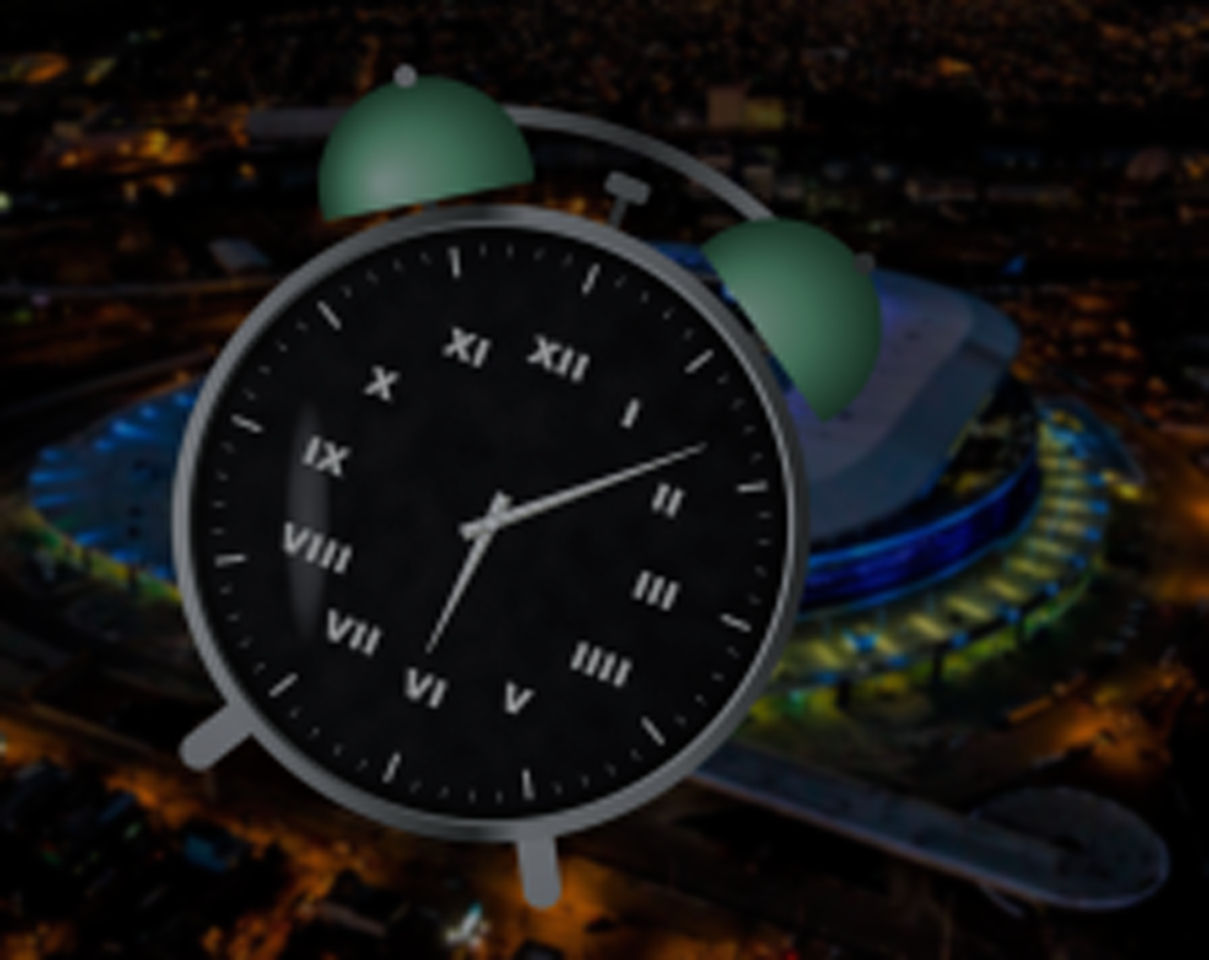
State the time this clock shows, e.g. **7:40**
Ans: **6:08**
